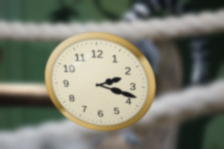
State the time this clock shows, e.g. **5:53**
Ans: **2:18**
